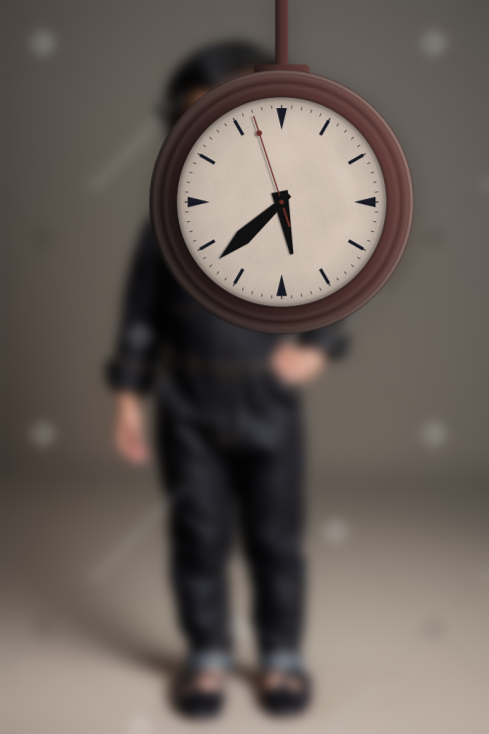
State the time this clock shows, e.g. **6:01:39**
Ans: **5:37:57**
